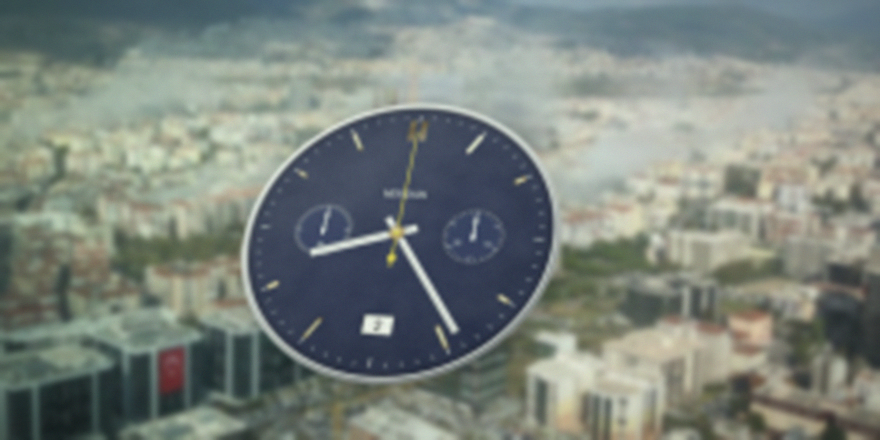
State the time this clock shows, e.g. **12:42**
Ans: **8:24**
